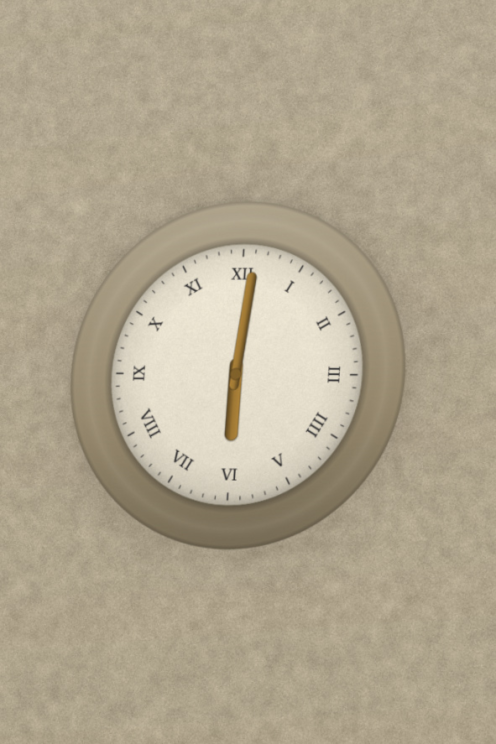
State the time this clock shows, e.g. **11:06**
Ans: **6:01**
